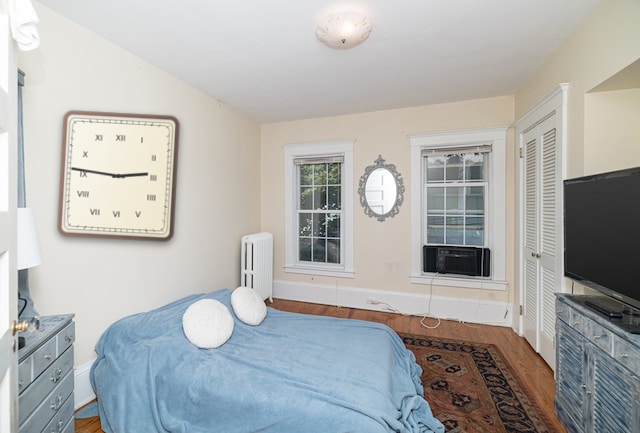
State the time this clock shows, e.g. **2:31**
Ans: **2:46**
